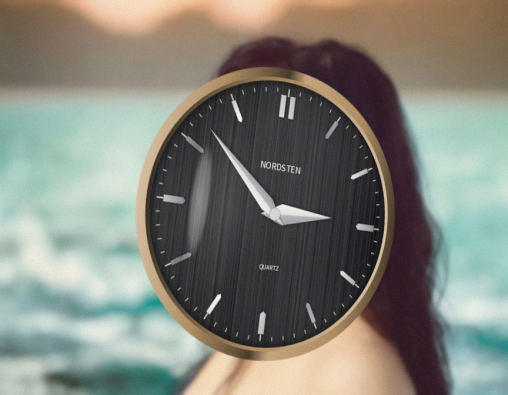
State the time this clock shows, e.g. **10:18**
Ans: **2:52**
